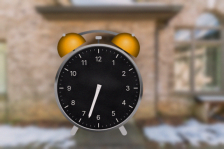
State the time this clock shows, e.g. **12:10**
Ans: **6:33**
